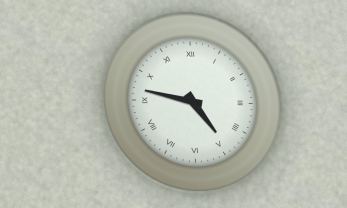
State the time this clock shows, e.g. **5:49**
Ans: **4:47**
